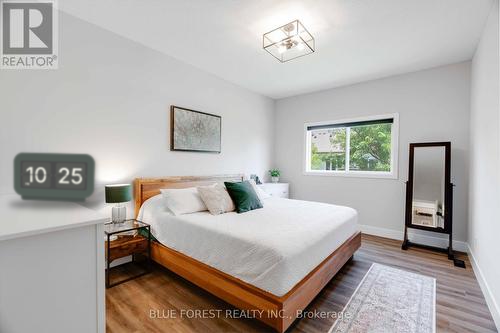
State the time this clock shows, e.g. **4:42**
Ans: **10:25**
